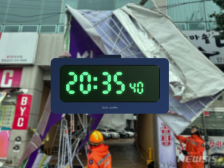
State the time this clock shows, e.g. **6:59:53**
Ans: **20:35:40**
